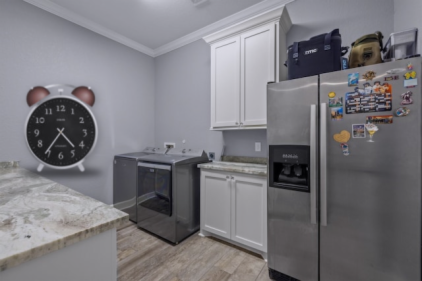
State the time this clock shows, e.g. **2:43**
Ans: **4:36**
